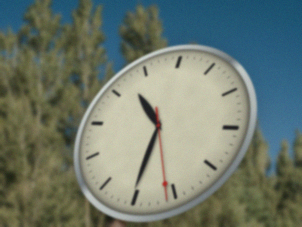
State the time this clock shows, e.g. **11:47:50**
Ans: **10:30:26**
